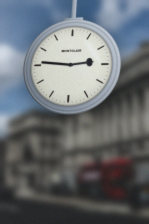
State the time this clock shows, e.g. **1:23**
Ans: **2:46**
